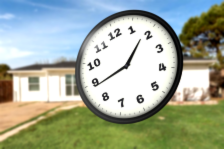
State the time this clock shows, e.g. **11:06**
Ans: **1:44**
